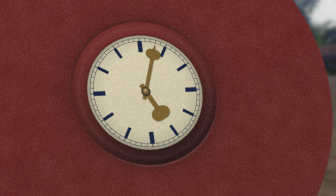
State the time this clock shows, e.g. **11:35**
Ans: **5:03**
